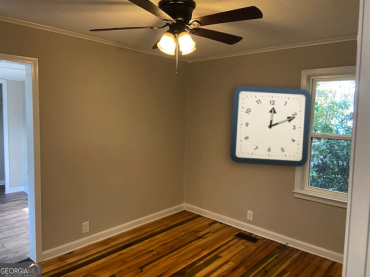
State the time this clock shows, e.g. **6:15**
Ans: **12:11**
